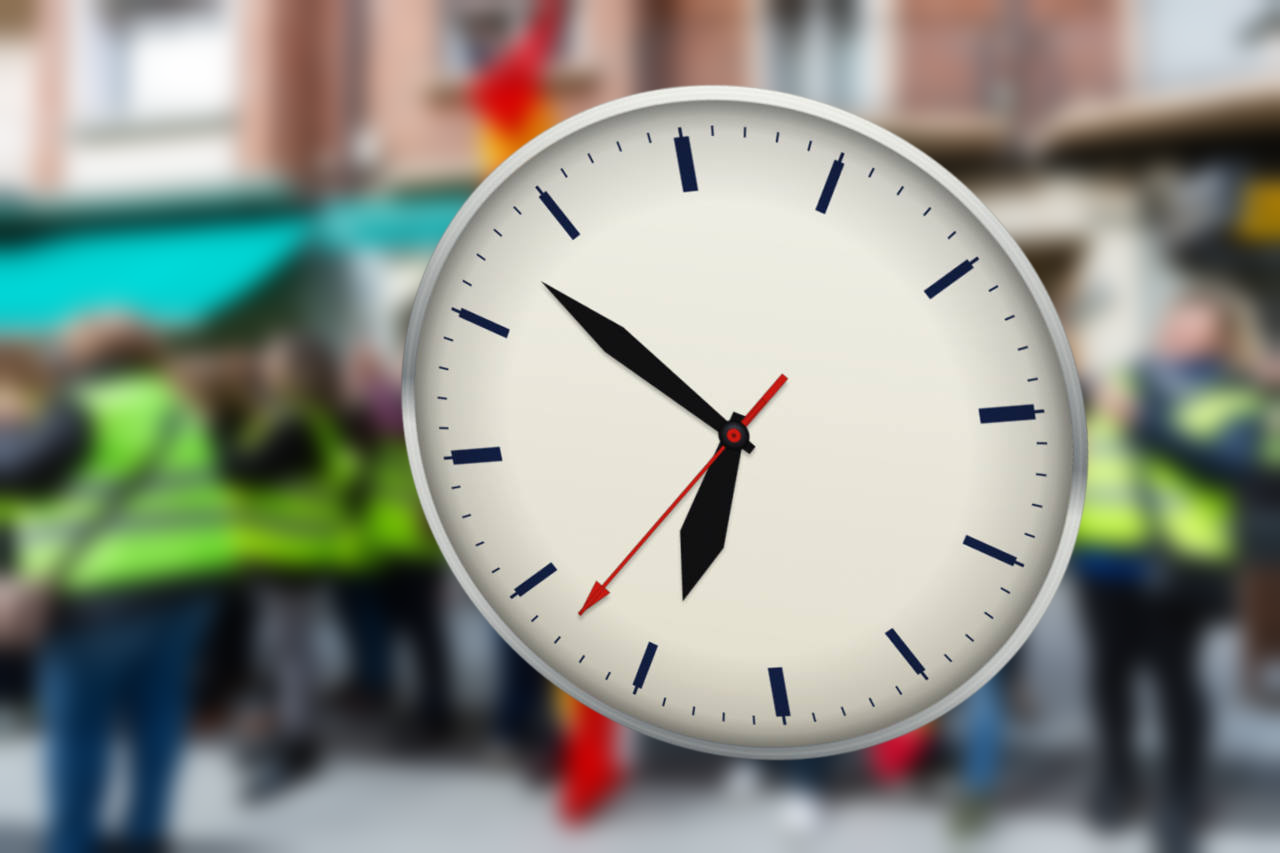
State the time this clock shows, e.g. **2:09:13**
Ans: **6:52:38**
